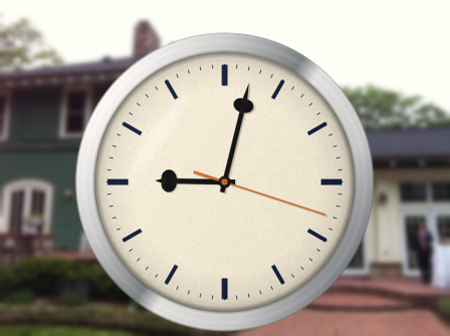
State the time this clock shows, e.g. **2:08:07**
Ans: **9:02:18**
